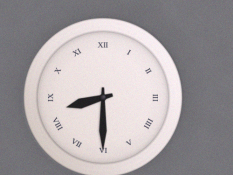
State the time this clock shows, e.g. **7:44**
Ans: **8:30**
